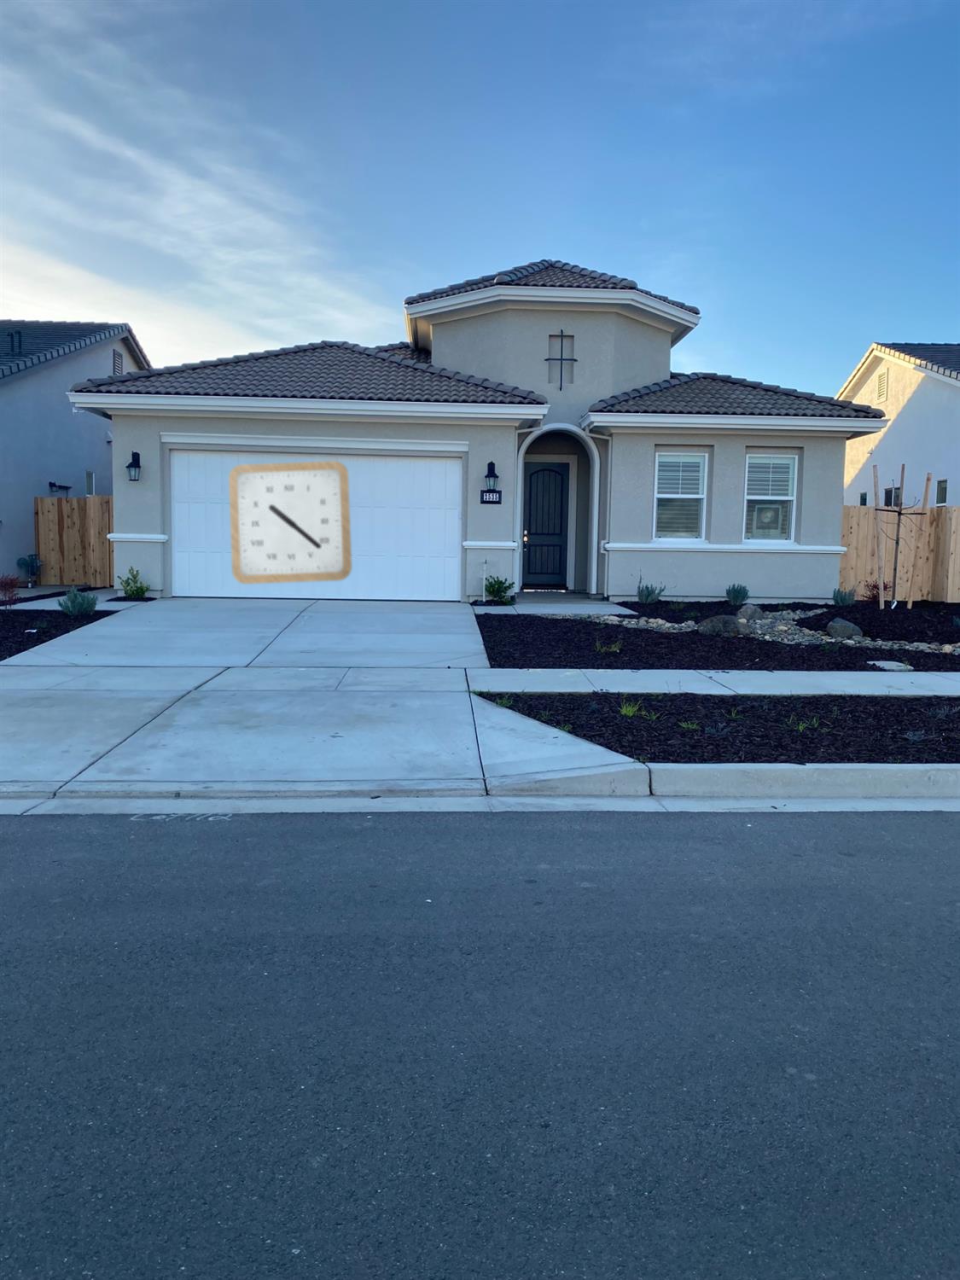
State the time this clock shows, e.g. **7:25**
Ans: **10:22**
